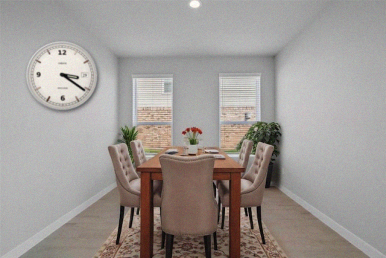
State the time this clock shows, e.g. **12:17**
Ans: **3:21**
